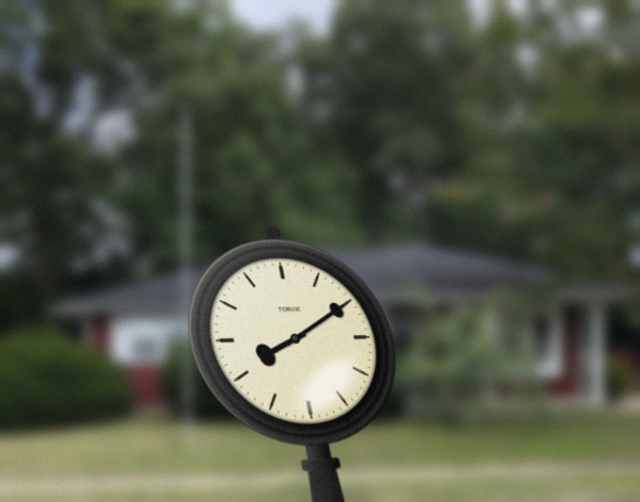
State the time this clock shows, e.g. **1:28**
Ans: **8:10**
